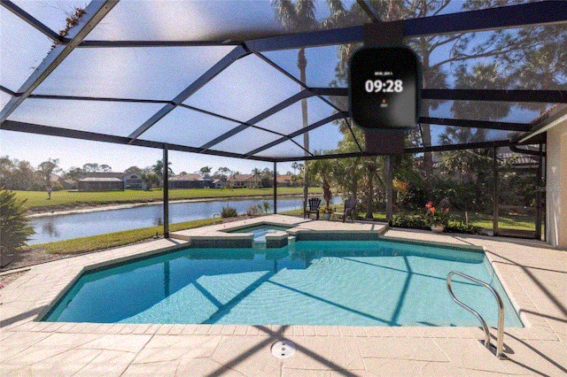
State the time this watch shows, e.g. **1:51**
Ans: **9:28**
